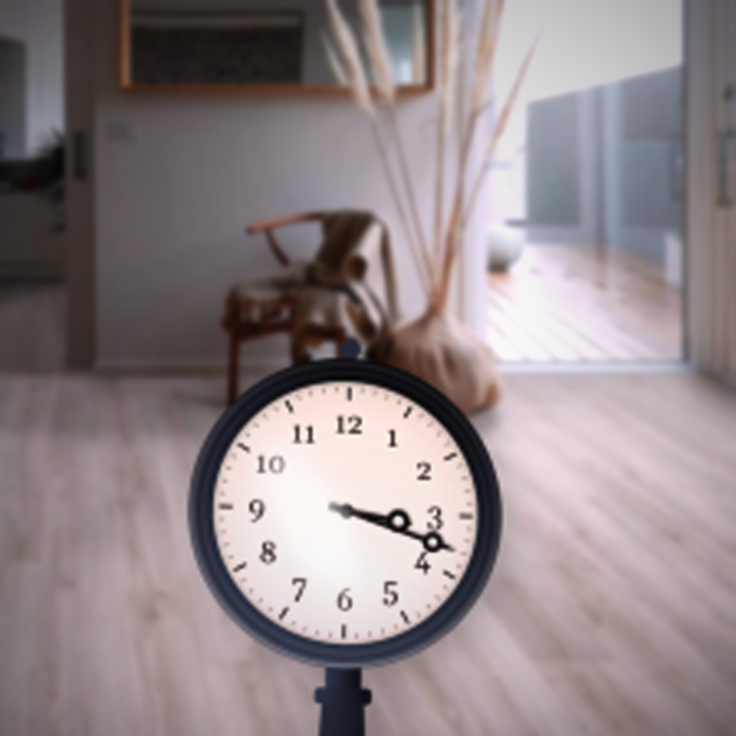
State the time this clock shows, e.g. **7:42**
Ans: **3:18**
